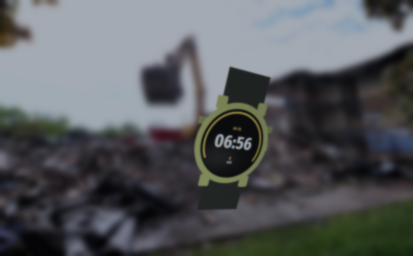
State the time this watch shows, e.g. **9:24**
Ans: **6:56**
